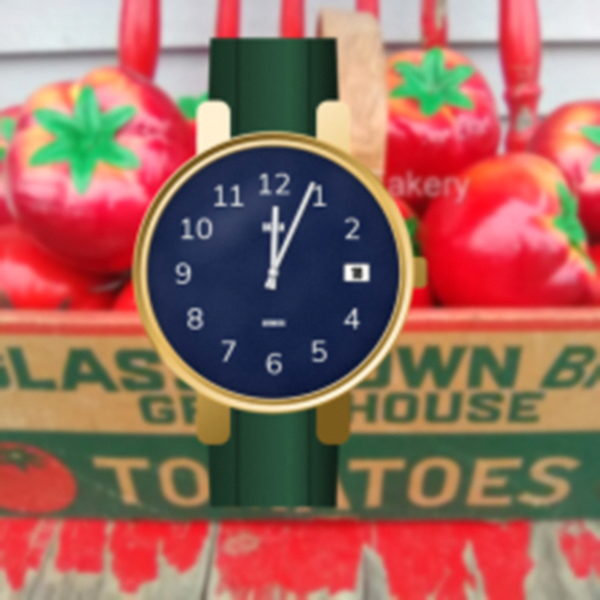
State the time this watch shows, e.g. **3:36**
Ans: **12:04**
